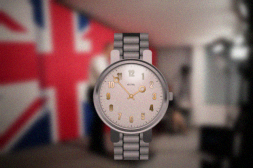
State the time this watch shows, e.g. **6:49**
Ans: **1:53**
